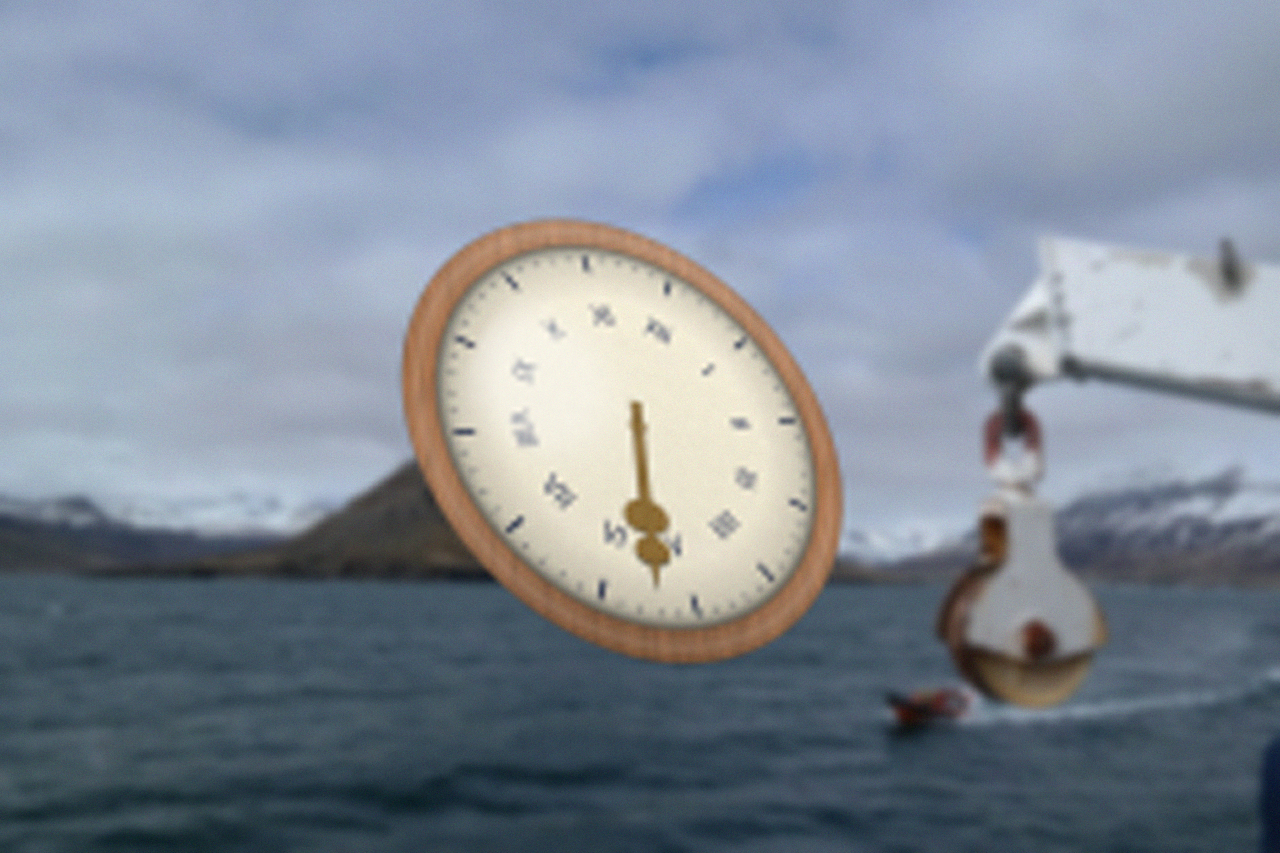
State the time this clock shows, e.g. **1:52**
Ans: **5:27**
